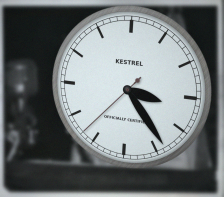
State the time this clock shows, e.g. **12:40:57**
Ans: **3:23:37**
